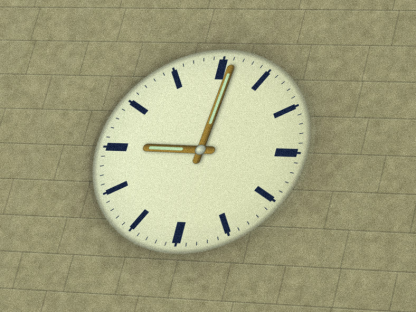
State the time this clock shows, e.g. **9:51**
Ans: **9:01**
